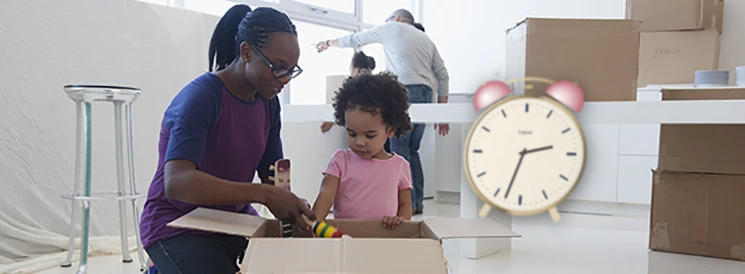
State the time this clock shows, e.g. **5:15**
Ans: **2:33**
